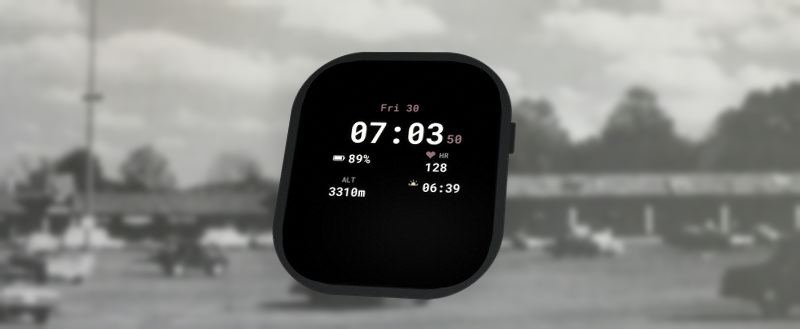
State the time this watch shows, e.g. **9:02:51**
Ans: **7:03:50**
